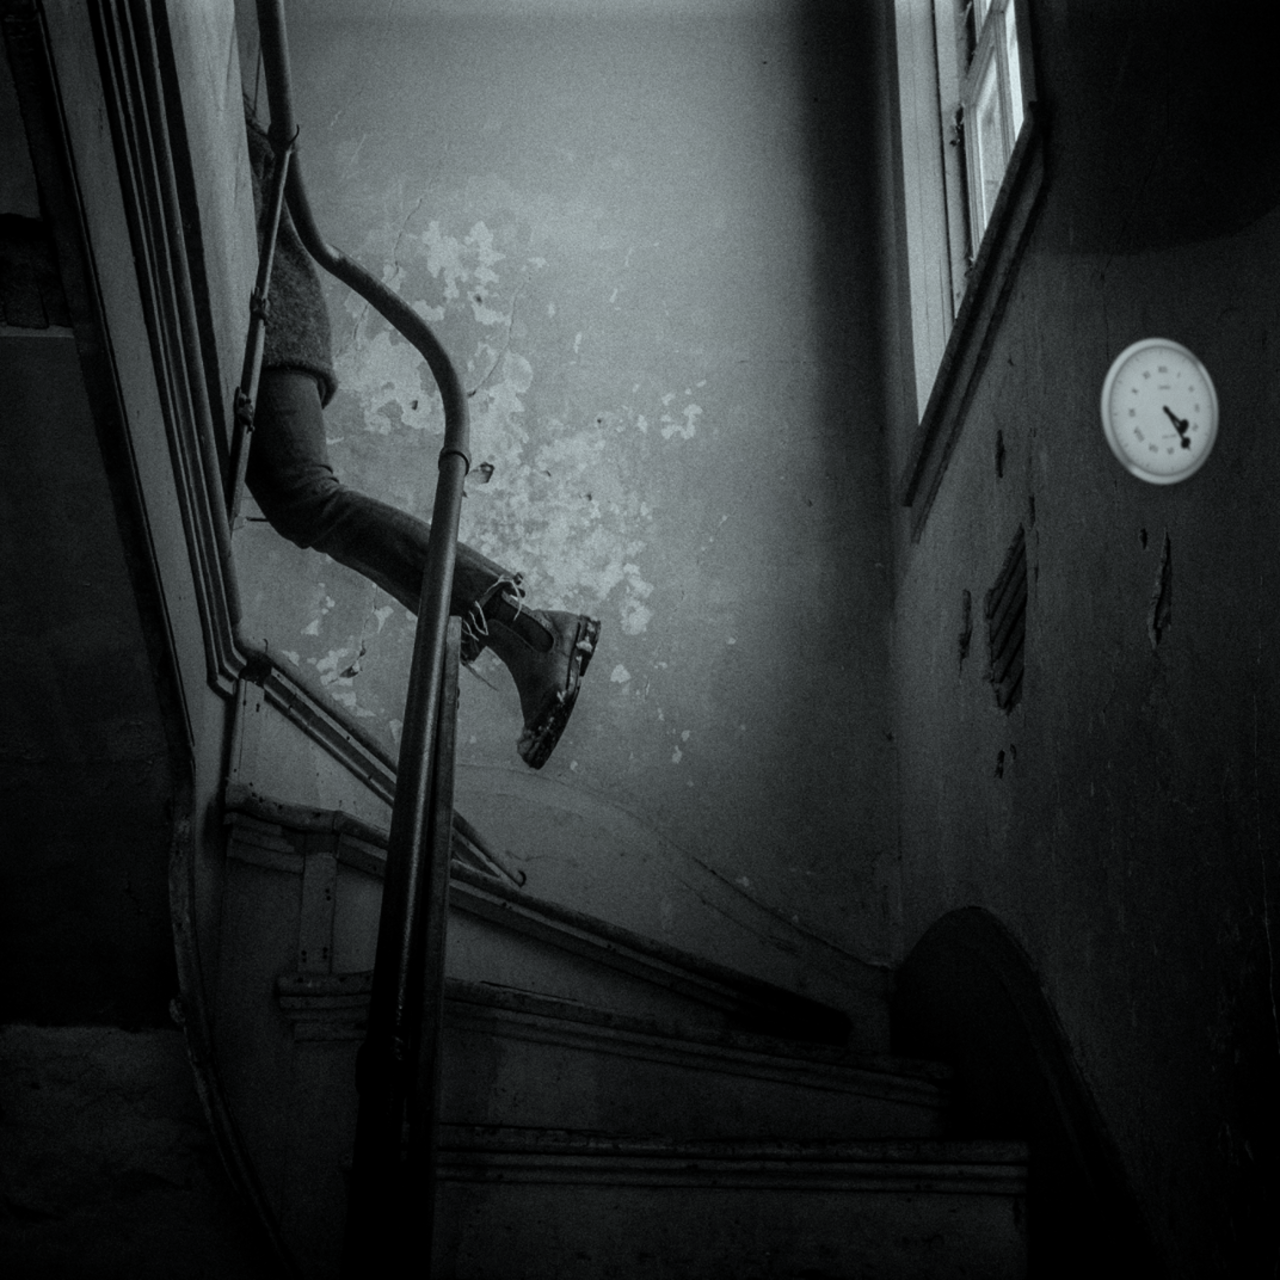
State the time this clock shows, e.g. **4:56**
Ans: **4:25**
